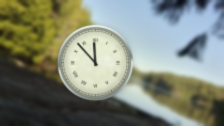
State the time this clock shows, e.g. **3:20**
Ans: **11:53**
